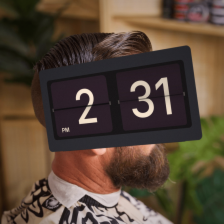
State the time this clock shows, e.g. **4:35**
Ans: **2:31**
